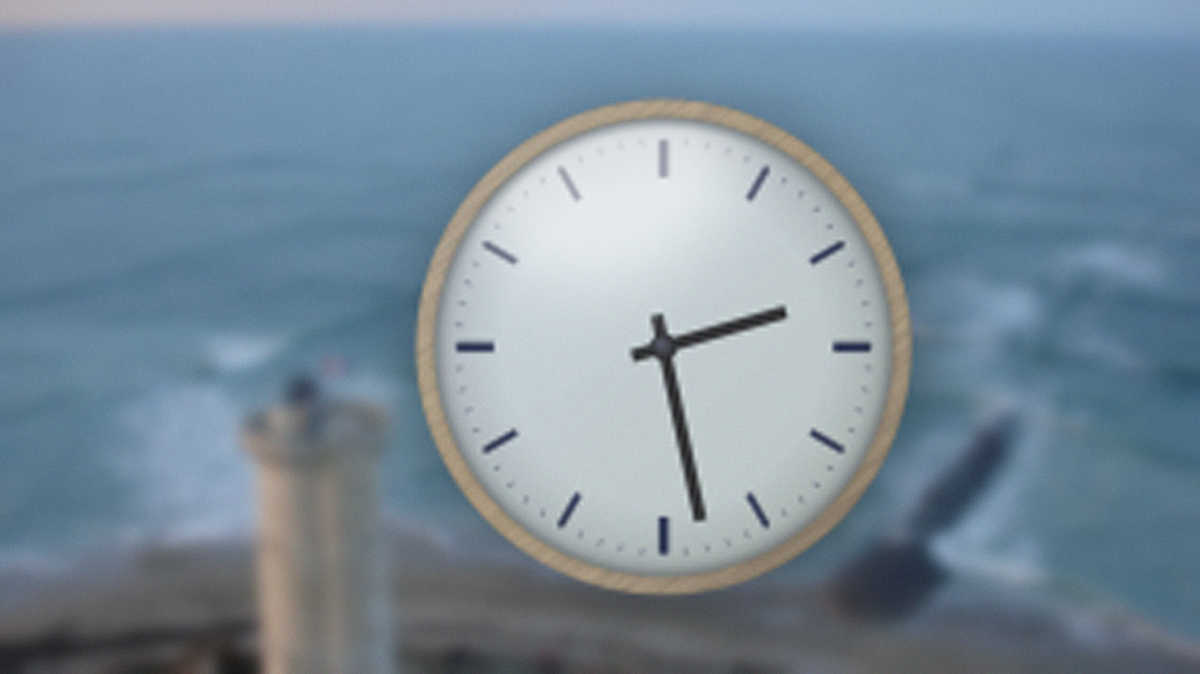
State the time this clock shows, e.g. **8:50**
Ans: **2:28**
